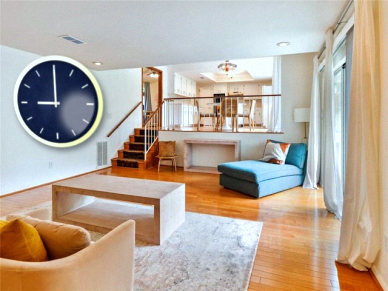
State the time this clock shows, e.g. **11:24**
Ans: **9:00**
